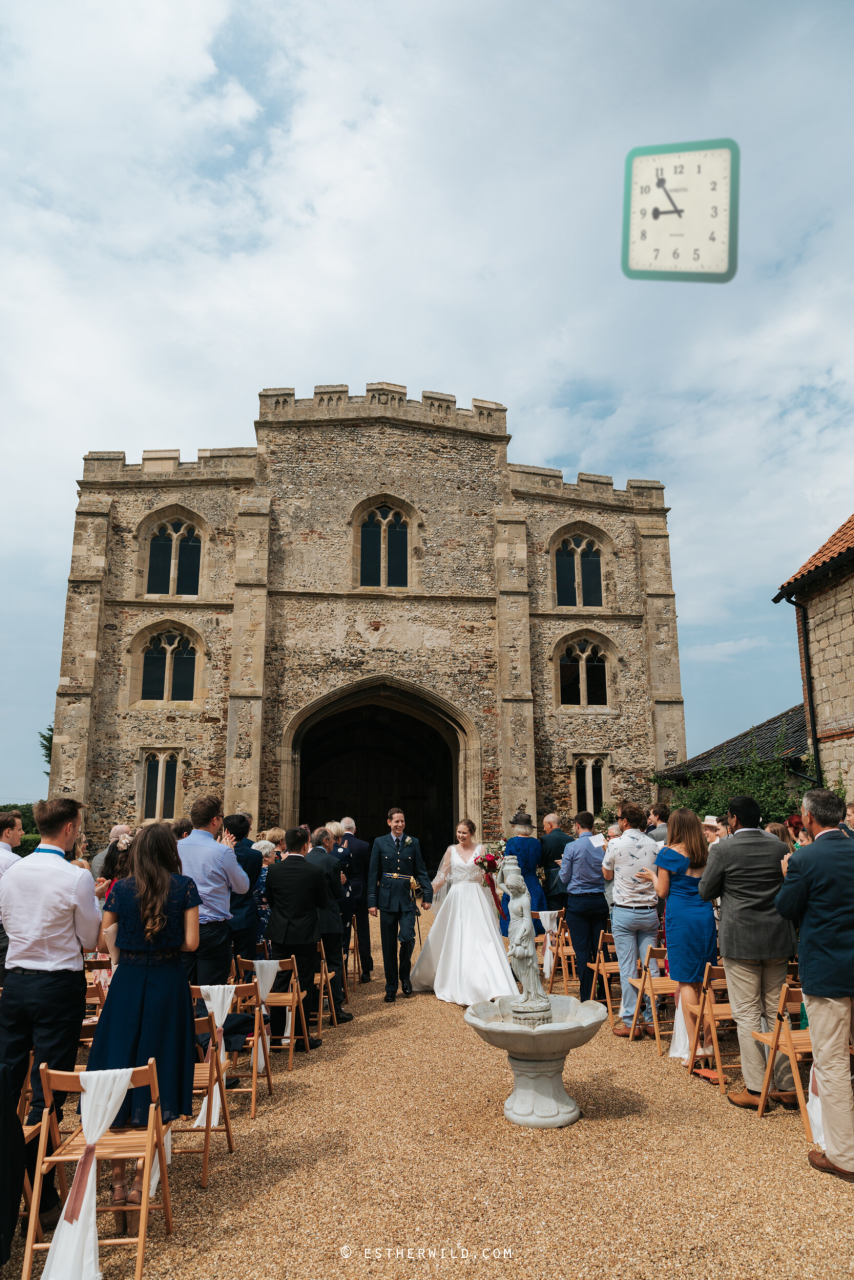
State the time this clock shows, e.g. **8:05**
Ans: **8:54**
